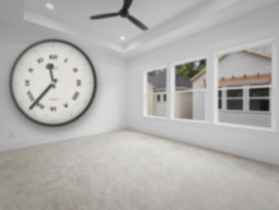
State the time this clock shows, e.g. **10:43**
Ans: **11:37**
